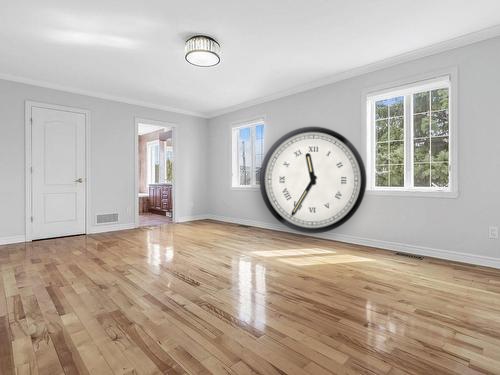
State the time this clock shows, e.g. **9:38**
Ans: **11:35**
